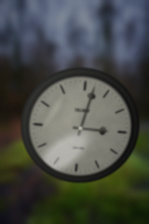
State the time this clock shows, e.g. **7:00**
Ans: **3:02**
